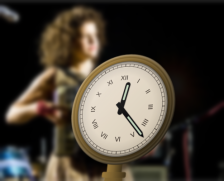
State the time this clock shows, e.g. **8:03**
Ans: **12:23**
